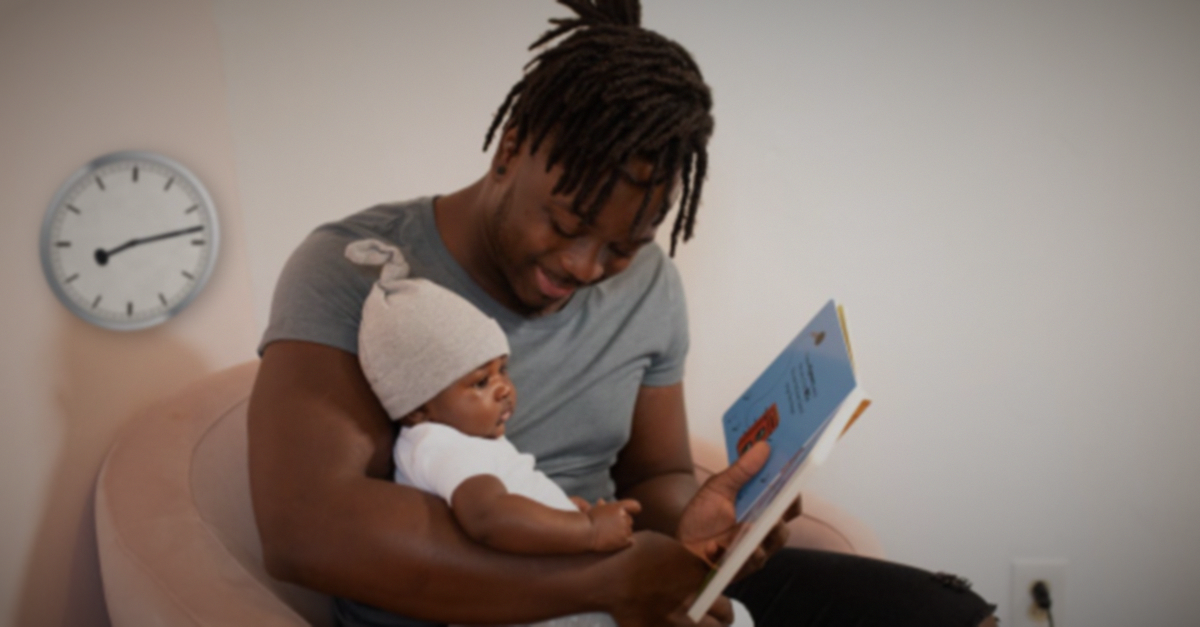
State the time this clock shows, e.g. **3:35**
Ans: **8:13**
